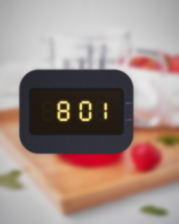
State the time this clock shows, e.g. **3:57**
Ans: **8:01**
